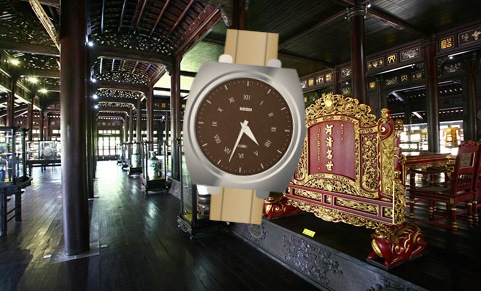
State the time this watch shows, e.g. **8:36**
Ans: **4:33**
